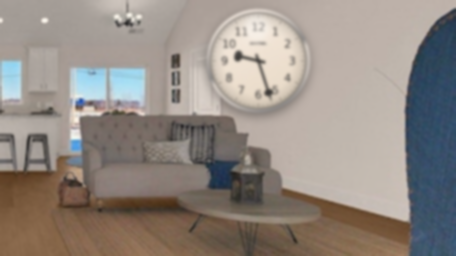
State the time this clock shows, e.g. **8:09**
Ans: **9:27**
